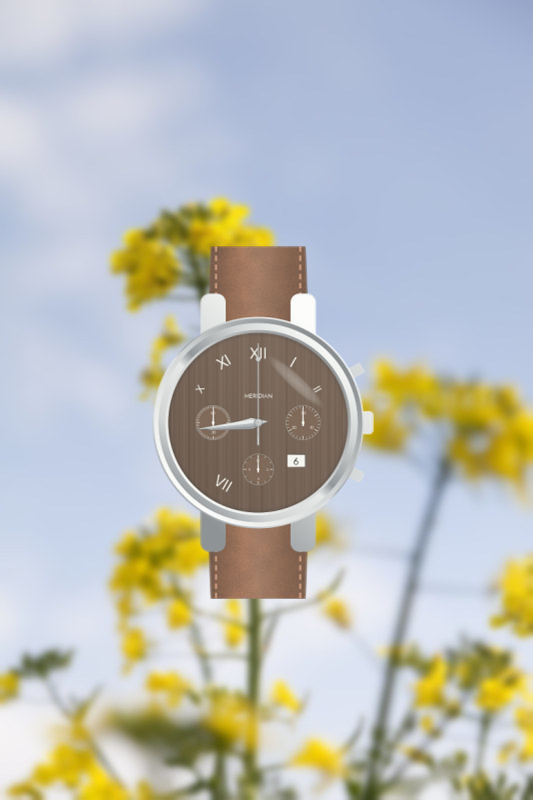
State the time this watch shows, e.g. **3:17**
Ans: **8:44**
